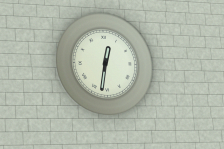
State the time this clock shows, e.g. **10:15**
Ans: **12:32**
